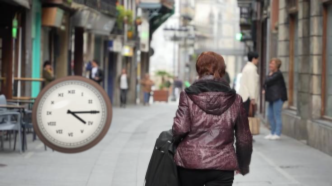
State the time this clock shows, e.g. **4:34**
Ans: **4:15**
